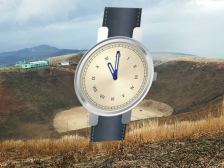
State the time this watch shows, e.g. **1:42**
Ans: **11:00**
